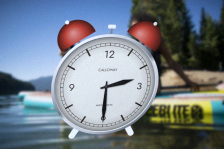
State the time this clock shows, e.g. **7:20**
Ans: **2:30**
